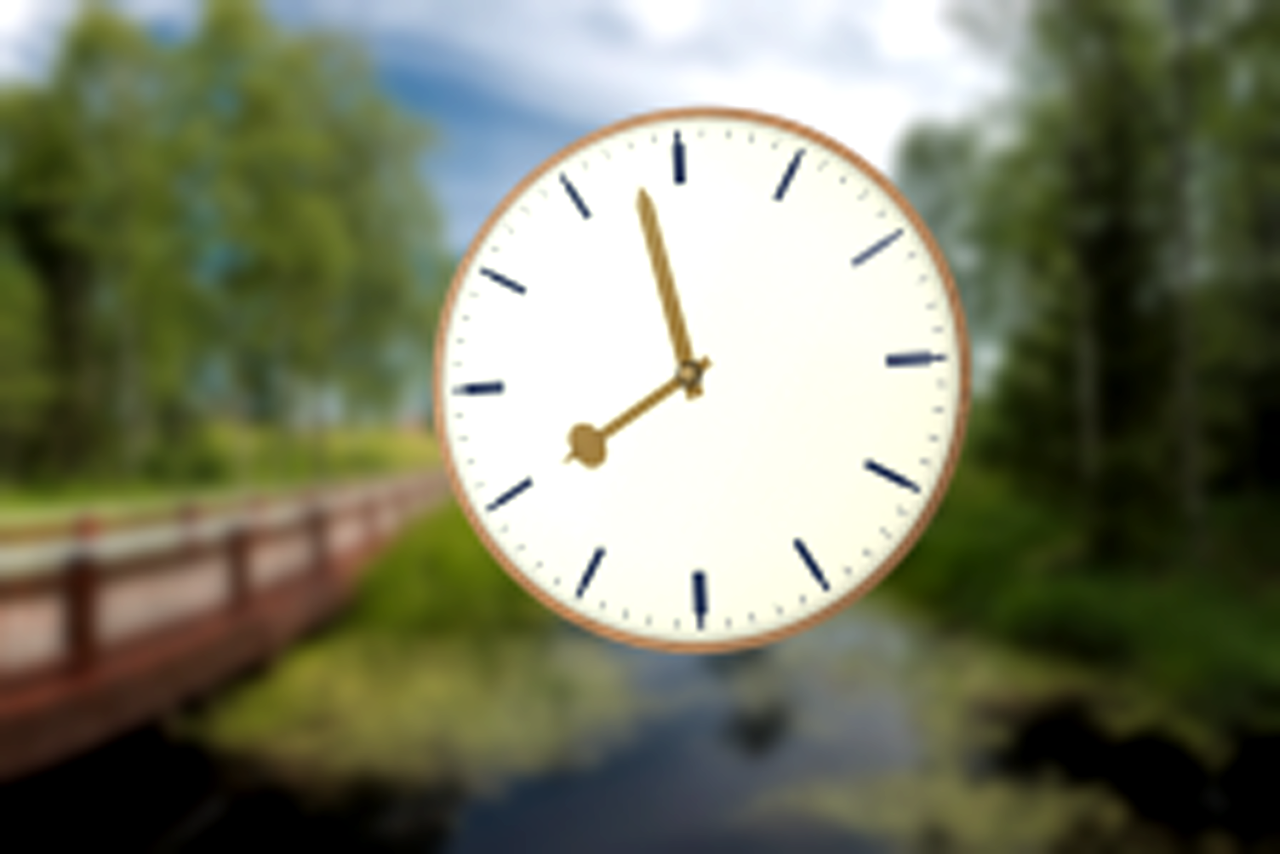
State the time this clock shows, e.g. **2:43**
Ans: **7:58**
